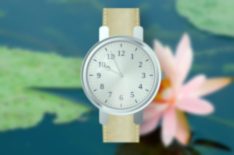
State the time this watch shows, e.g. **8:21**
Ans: **9:56**
